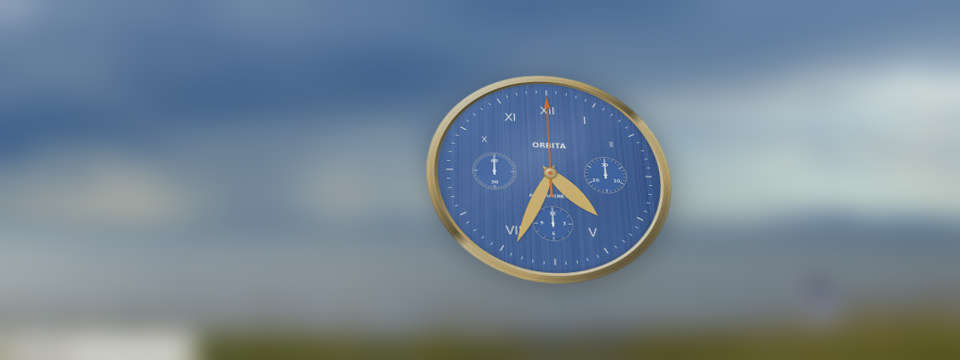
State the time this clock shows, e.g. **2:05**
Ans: **4:34**
